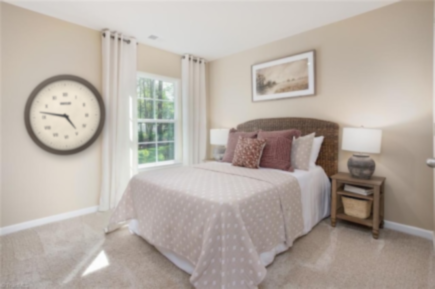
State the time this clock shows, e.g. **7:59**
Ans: **4:47**
